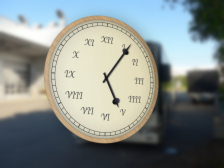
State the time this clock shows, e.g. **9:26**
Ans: **5:06**
